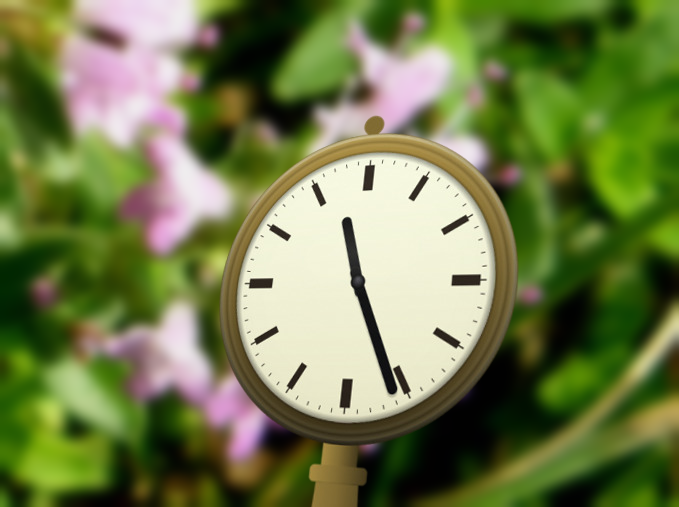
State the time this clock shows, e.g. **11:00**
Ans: **11:26**
